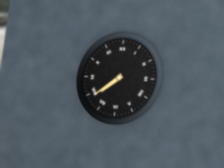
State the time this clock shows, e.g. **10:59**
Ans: **7:39**
